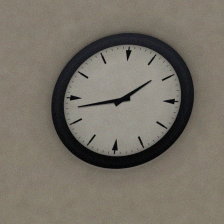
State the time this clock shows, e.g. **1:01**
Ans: **1:43**
